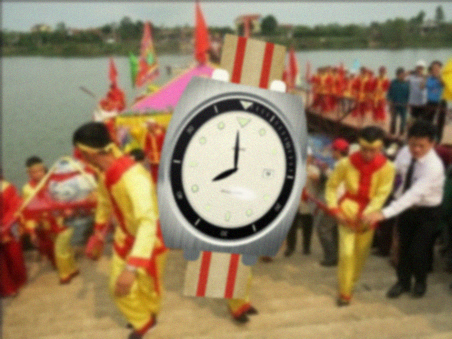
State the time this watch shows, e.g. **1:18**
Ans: **7:59**
